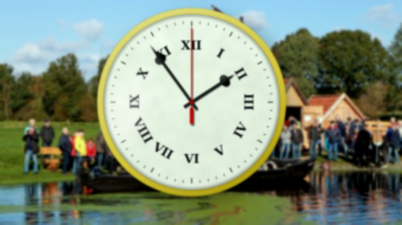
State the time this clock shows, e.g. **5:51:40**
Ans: **1:54:00**
